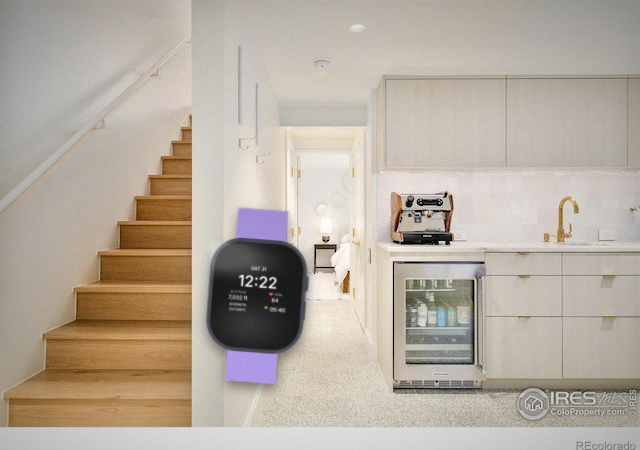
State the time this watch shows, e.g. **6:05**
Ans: **12:22**
